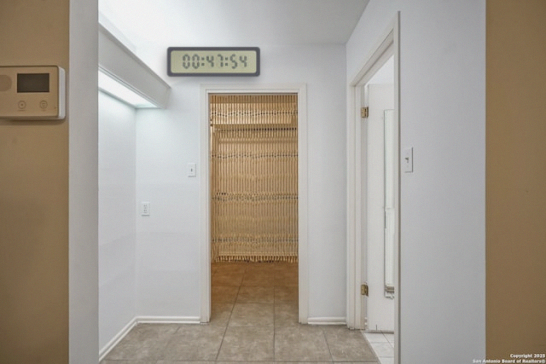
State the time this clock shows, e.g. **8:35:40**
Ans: **0:47:54**
